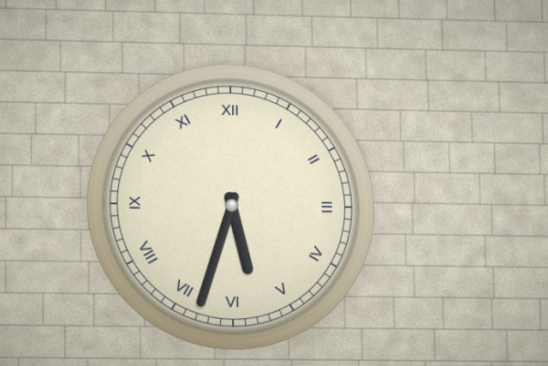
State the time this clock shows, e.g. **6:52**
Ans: **5:33**
